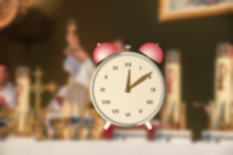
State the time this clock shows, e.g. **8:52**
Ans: **12:09**
